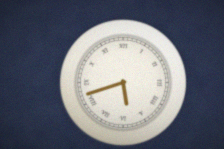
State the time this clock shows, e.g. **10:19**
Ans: **5:42**
